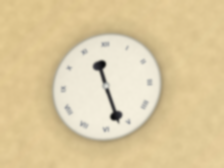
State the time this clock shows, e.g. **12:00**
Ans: **11:27**
